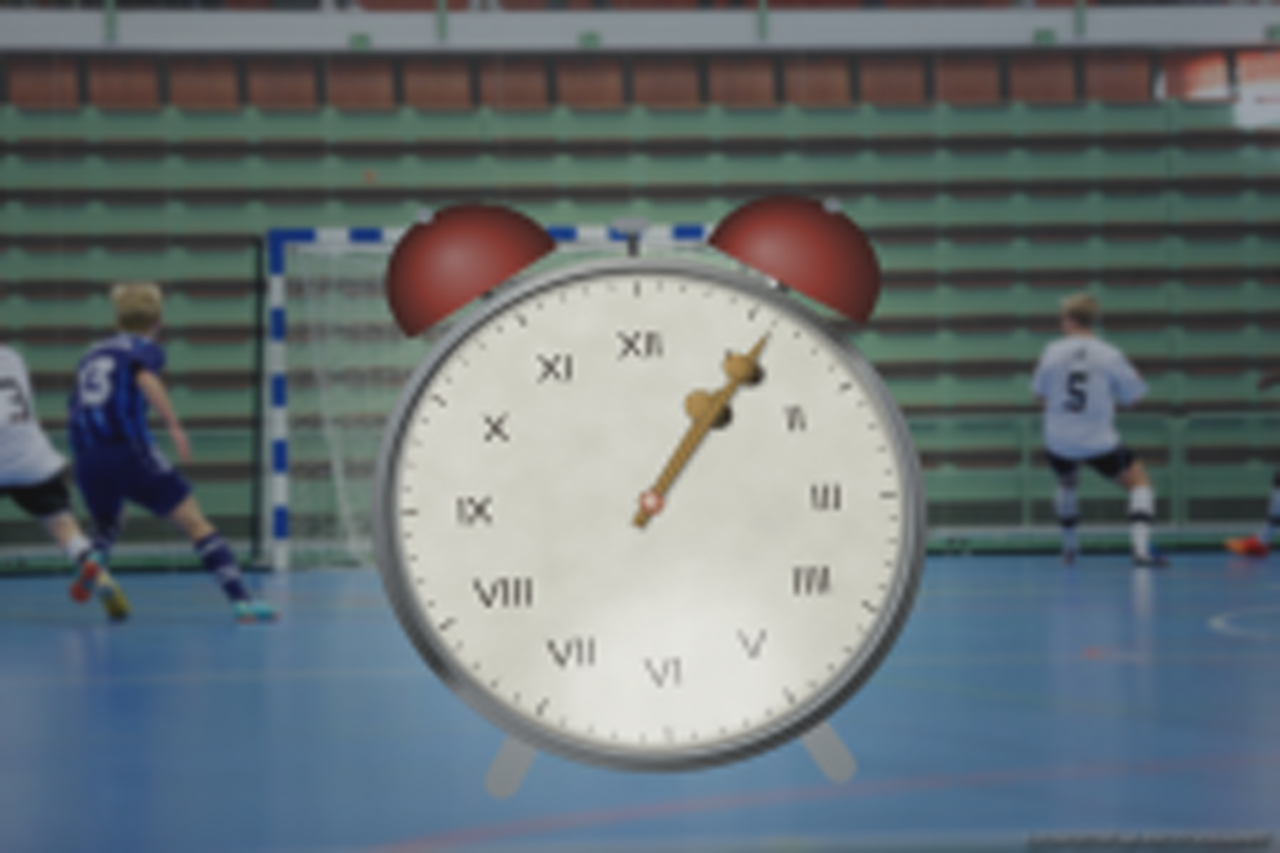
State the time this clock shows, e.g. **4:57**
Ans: **1:06**
